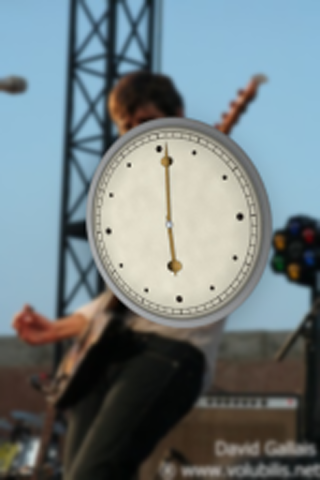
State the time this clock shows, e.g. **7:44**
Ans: **6:01**
